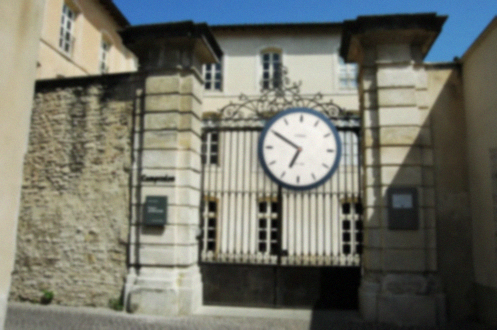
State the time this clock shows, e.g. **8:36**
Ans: **6:50**
